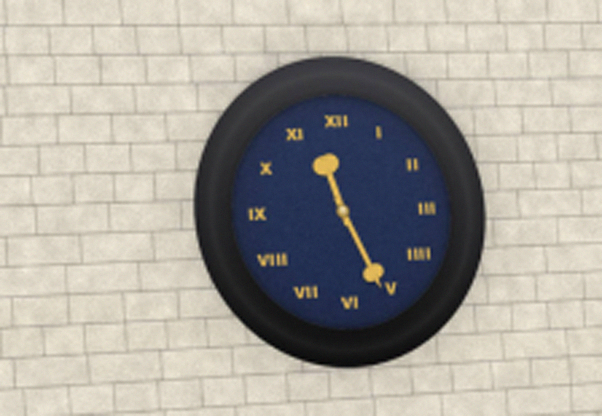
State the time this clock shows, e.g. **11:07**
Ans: **11:26**
